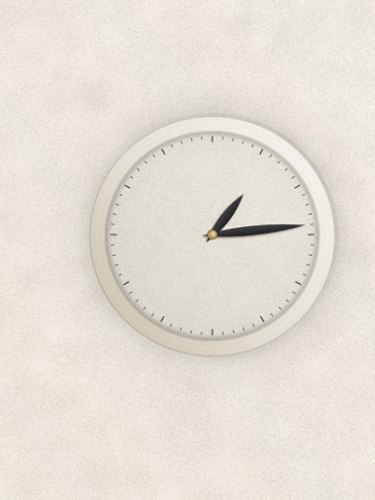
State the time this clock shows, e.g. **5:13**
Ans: **1:14**
